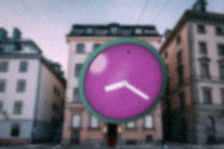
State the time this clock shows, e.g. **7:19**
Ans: **8:20**
